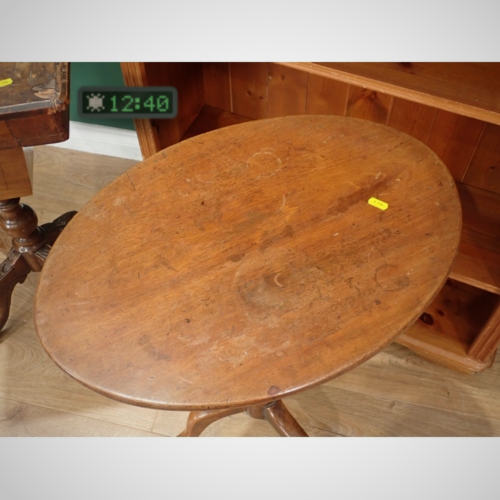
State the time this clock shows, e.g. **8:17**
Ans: **12:40**
